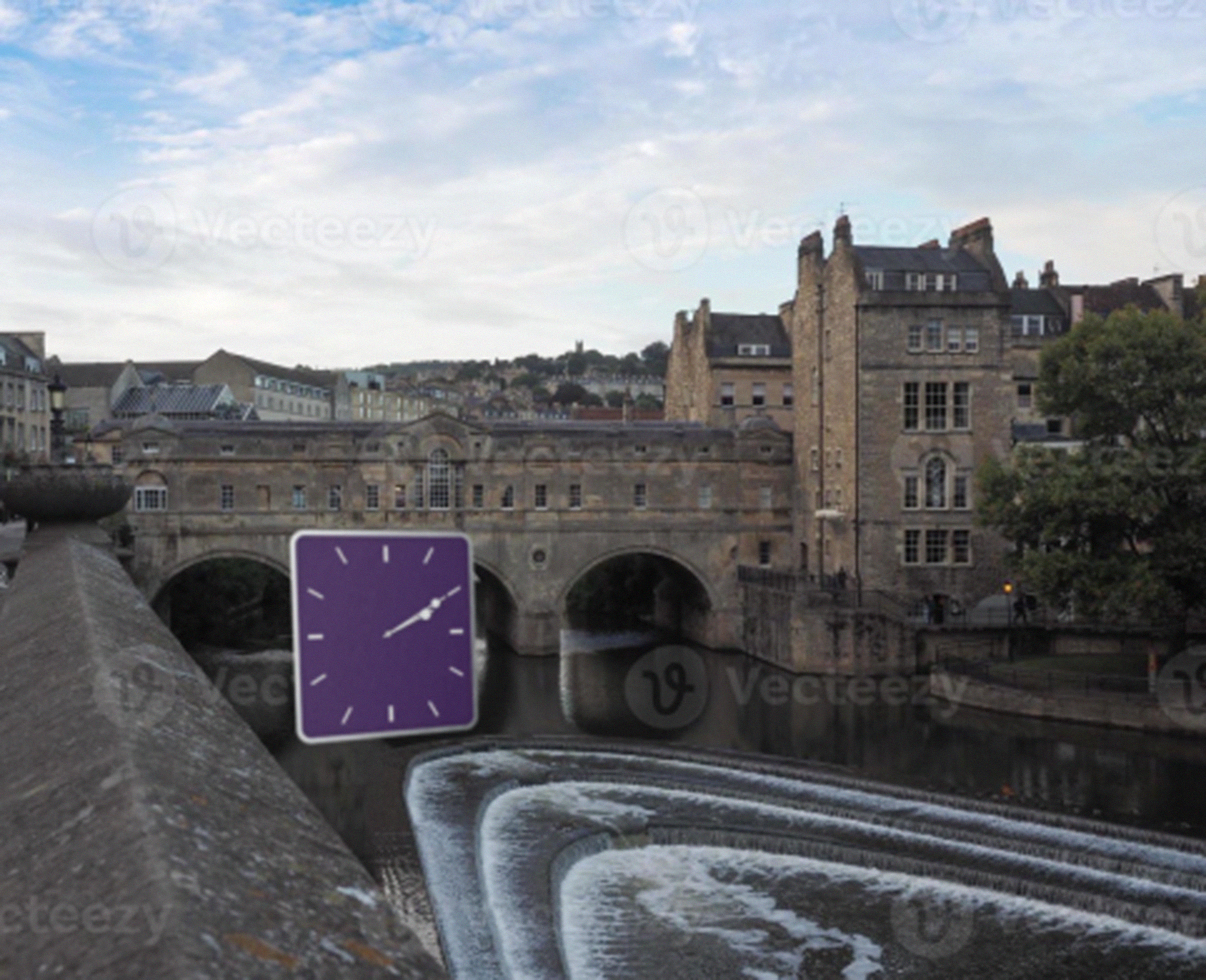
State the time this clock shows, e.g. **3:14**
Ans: **2:10**
